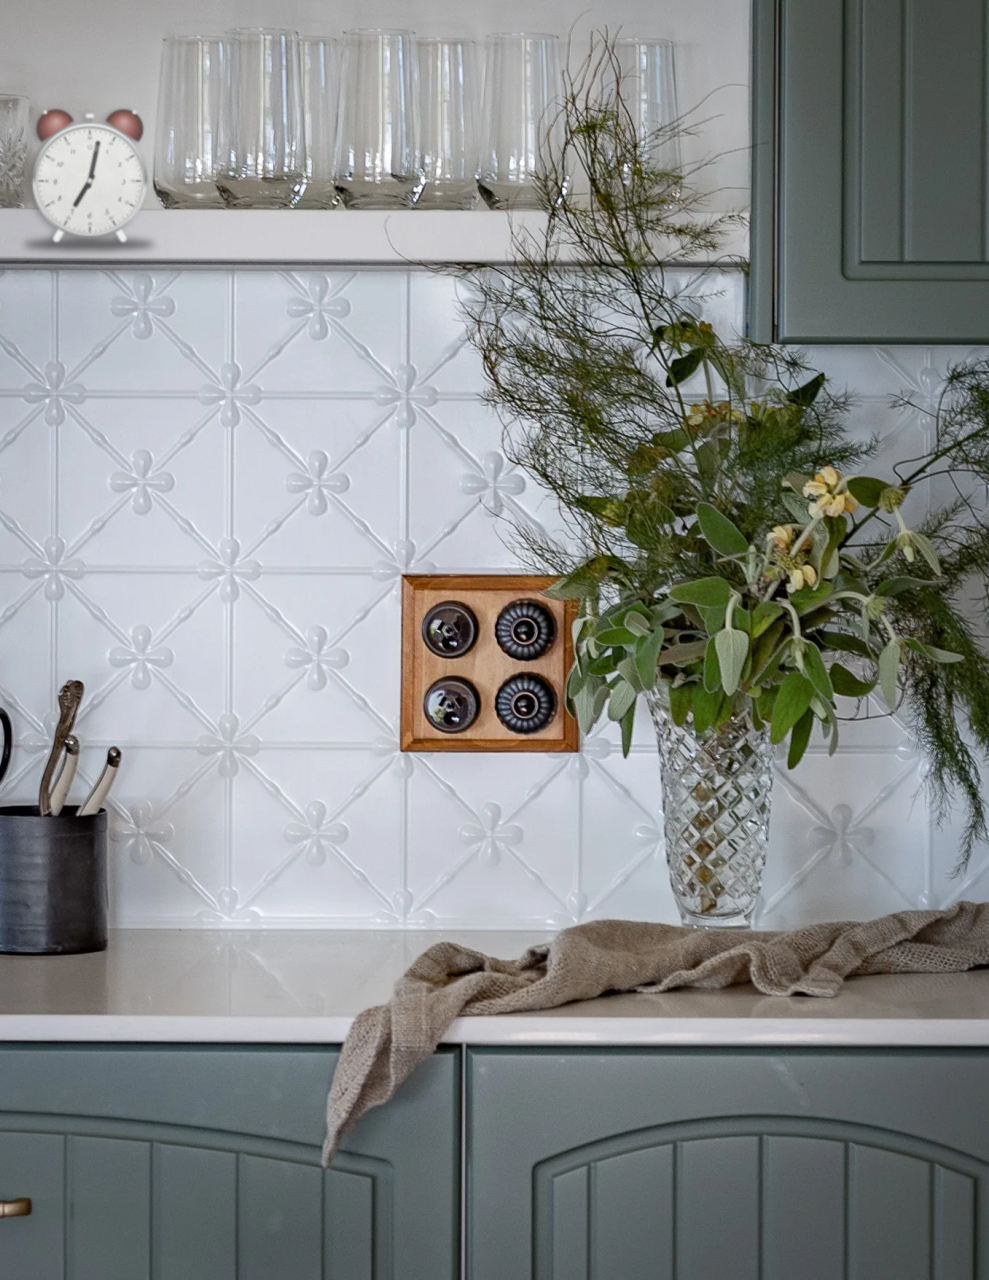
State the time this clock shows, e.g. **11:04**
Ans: **7:02**
